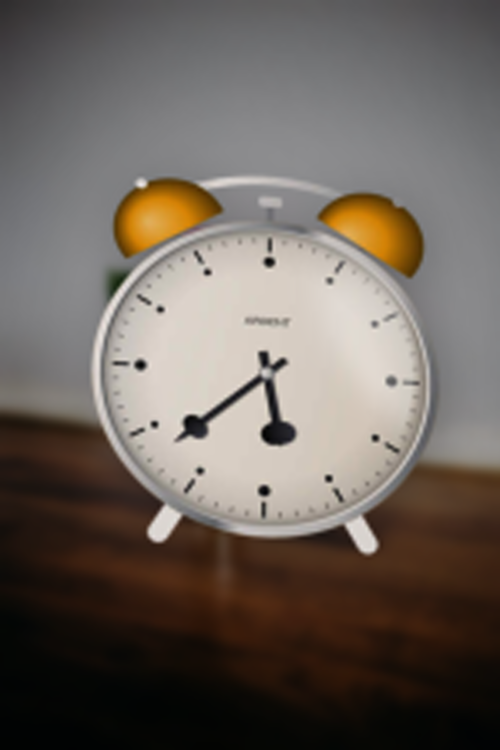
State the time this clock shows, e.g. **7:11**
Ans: **5:38**
